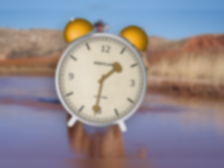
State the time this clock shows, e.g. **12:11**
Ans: **1:31**
